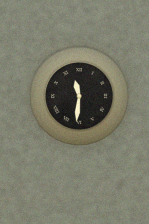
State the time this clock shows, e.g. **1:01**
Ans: **11:31**
